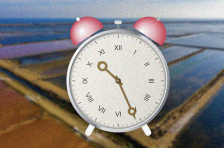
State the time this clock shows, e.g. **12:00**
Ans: **10:26**
